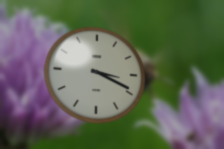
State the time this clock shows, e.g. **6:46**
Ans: **3:19**
